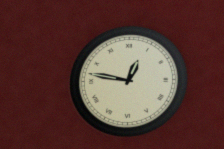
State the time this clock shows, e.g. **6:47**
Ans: **12:47**
